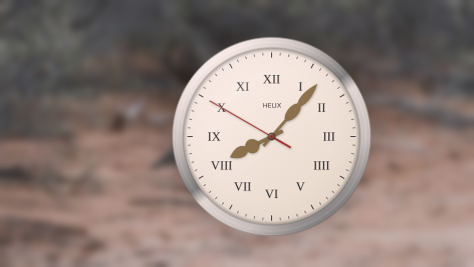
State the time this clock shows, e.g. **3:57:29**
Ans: **8:06:50**
